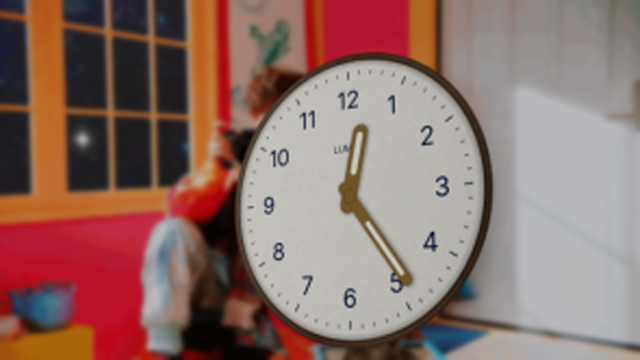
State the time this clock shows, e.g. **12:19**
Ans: **12:24**
